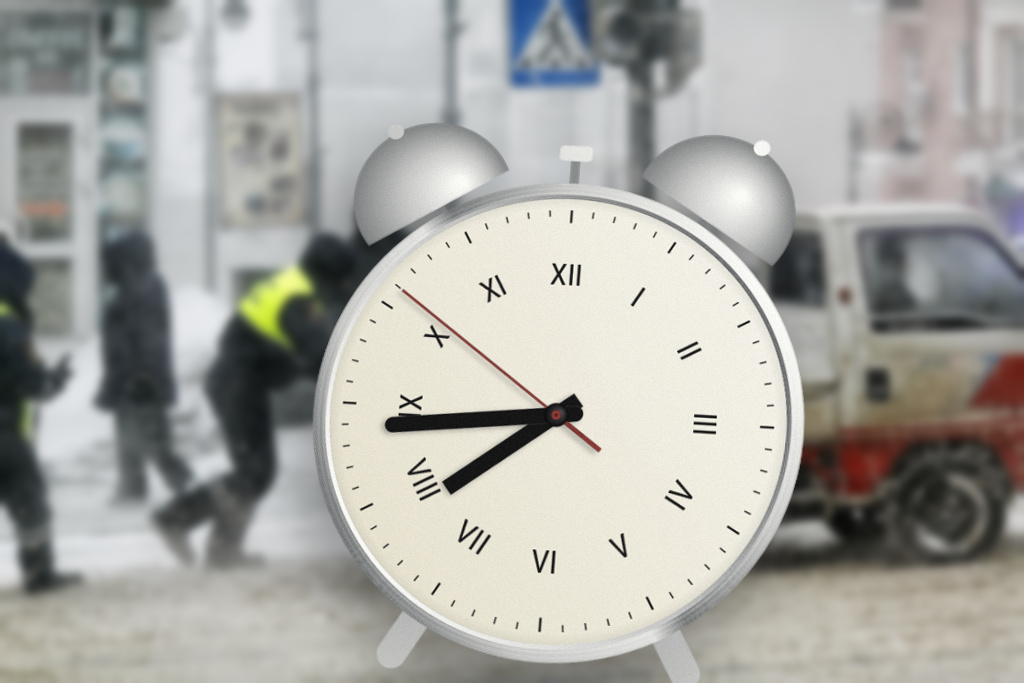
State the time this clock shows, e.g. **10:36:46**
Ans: **7:43:51**
